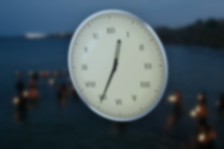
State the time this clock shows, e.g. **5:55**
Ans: **12:35**
